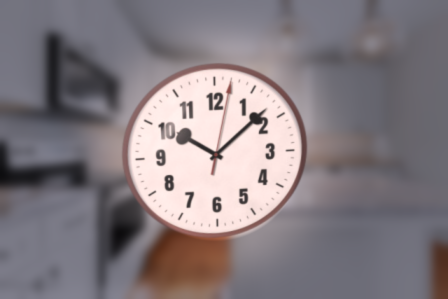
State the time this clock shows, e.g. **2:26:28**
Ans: **10:08:02**
